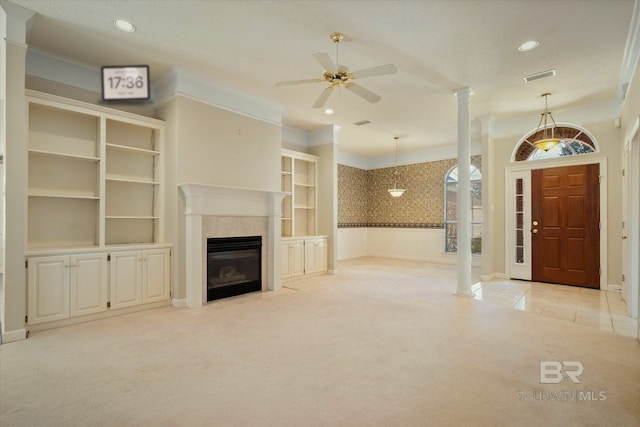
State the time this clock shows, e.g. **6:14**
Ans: **17:36**
